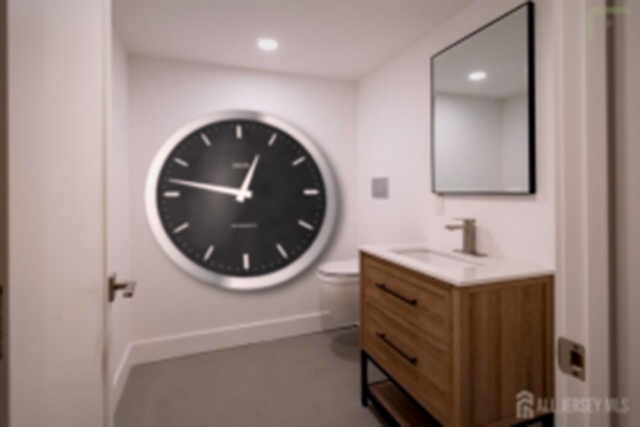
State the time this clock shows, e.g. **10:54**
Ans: **12:47**
